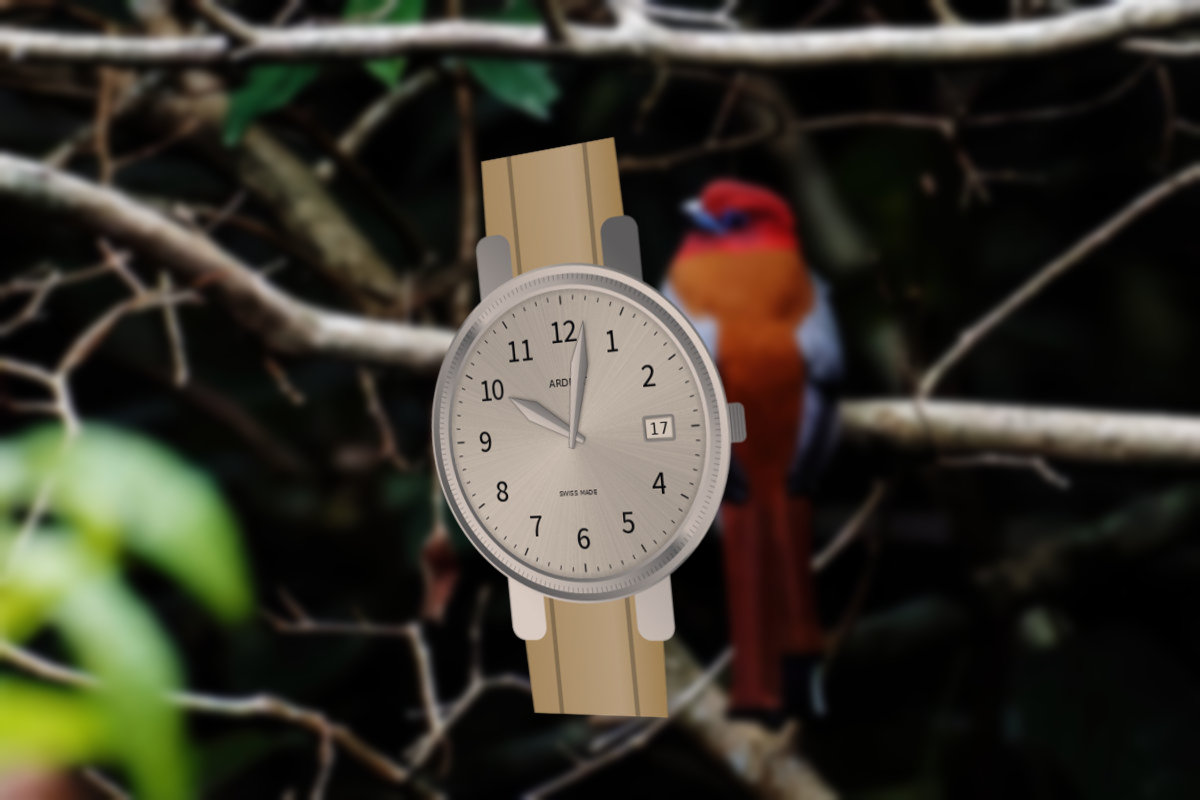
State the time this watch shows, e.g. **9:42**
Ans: **10:02**
